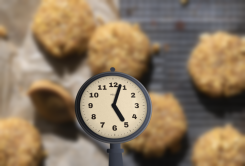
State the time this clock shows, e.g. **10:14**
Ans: **5:03**
